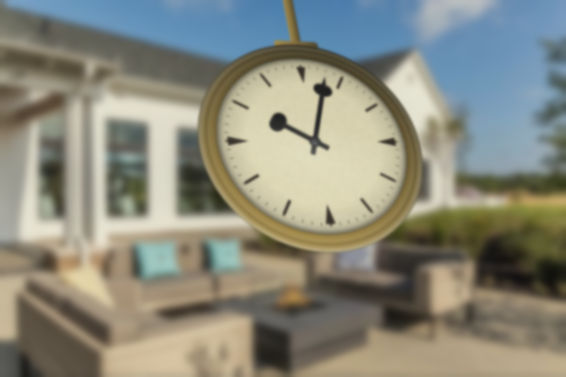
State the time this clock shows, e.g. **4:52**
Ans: **10:03**
